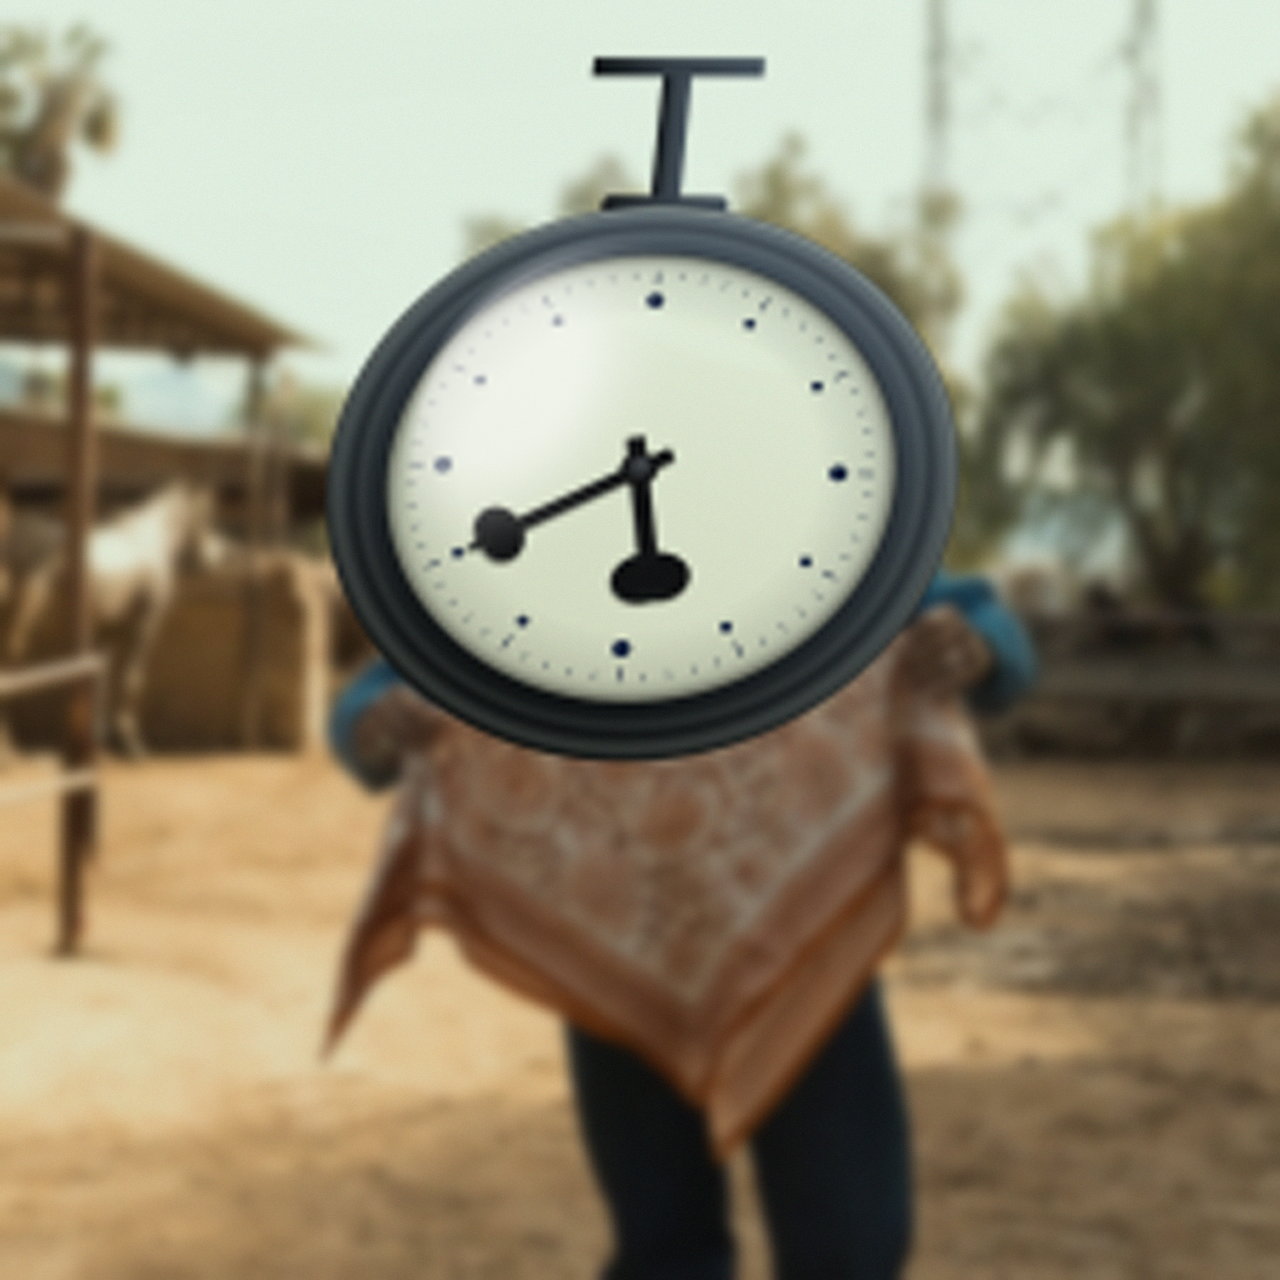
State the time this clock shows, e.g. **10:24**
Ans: **5:40**
